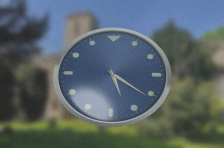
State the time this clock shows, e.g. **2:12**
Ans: **5:21**
